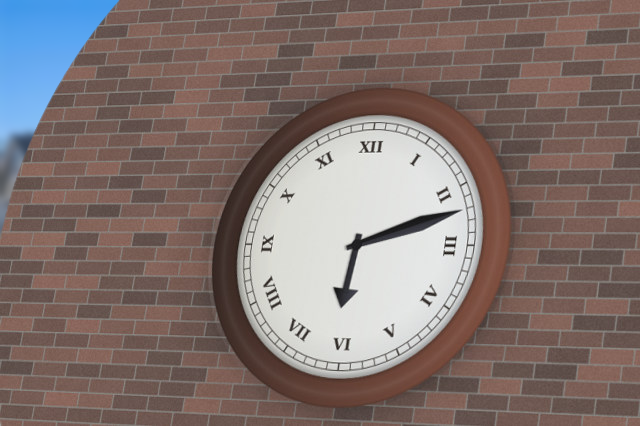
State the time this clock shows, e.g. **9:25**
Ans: **6:12**
